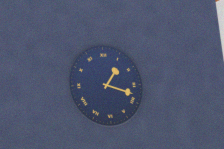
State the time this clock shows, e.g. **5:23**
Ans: **1:18**
